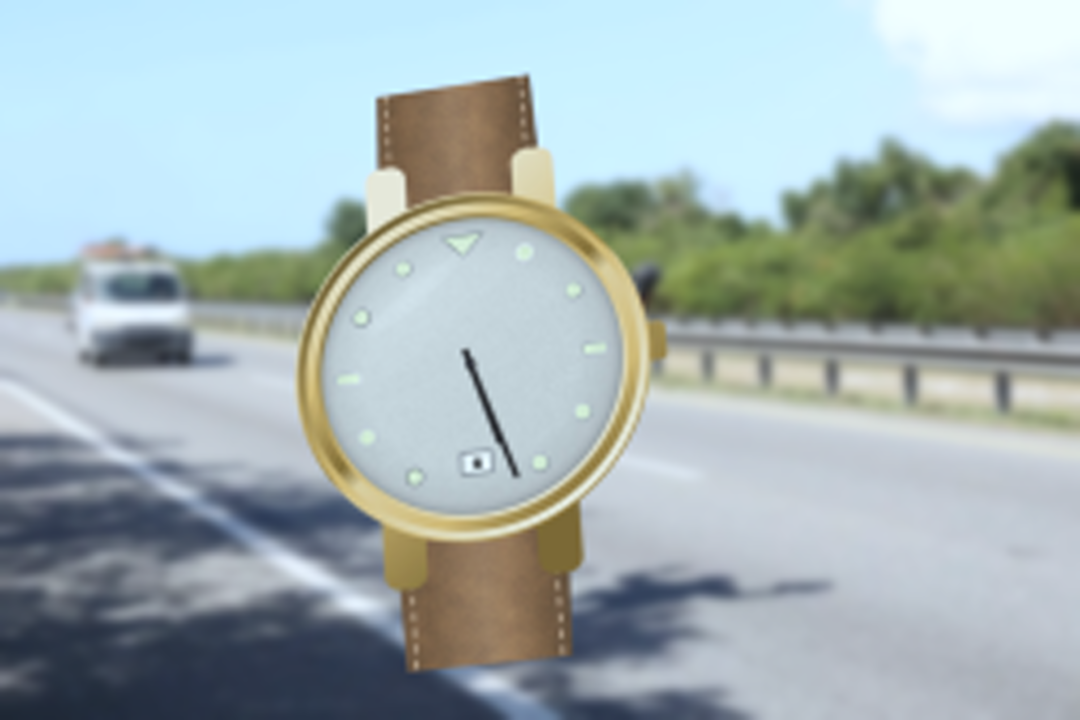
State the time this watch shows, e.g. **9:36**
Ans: **5:27**
